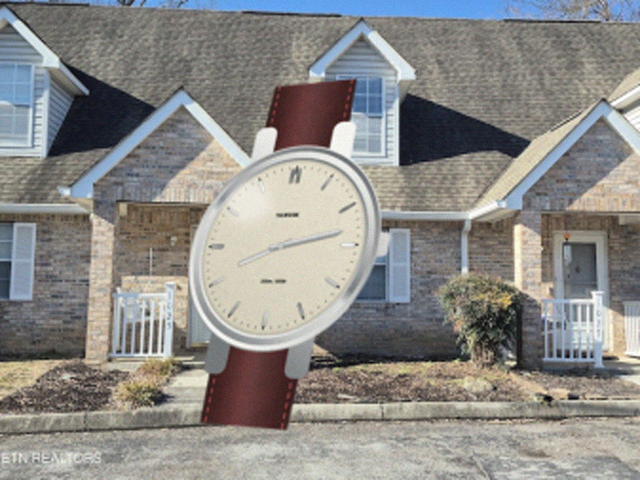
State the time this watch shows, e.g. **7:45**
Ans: **8:13**
